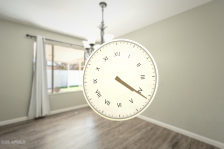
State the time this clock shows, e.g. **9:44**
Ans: **4:21**
